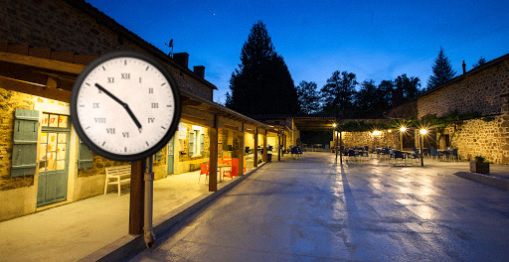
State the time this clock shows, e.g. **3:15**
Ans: **4:51**
